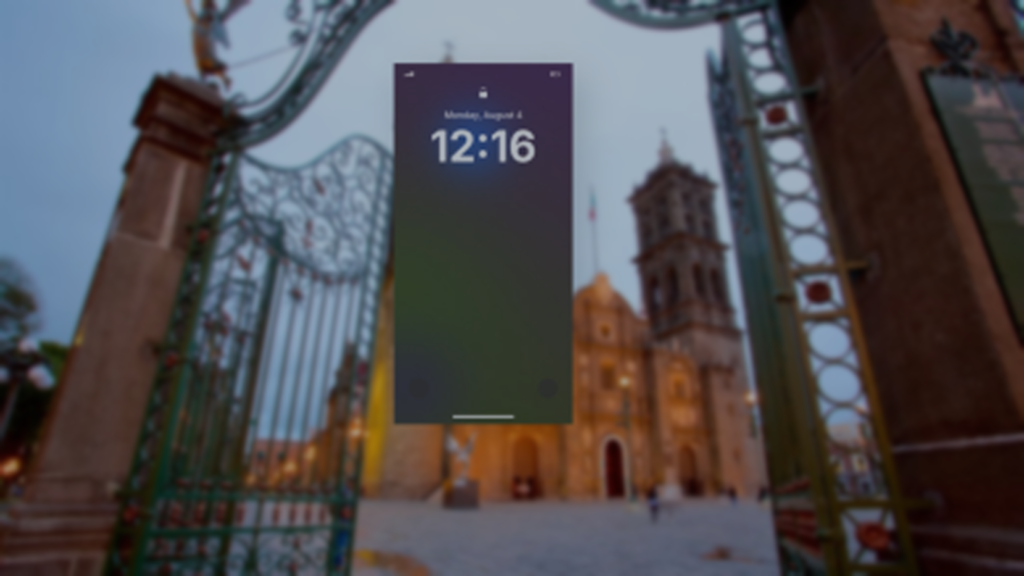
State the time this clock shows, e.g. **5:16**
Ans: **12:16**
